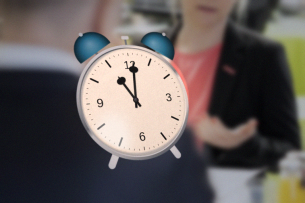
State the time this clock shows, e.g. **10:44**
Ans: **11:01**
